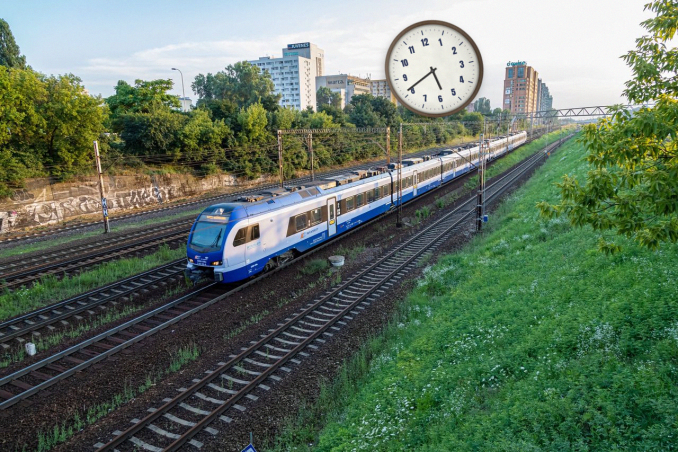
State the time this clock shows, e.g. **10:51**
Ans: **5:41**
